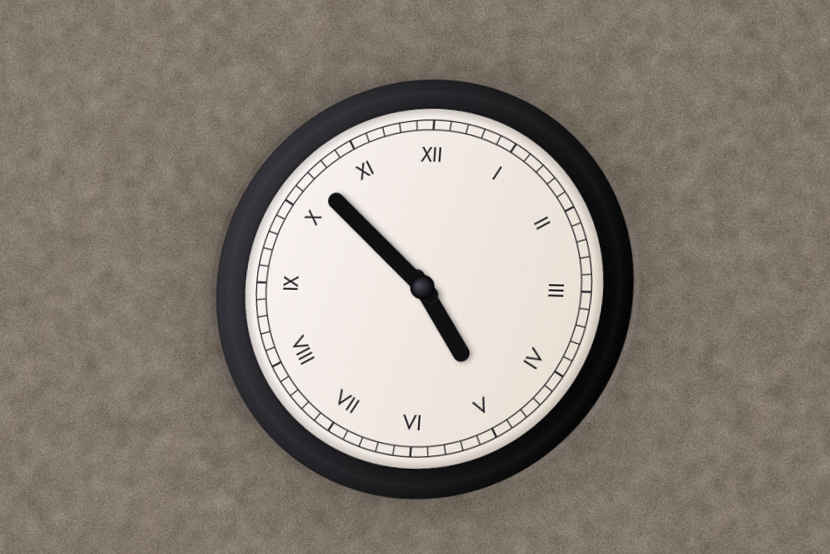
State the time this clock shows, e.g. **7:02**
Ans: **4:52**
